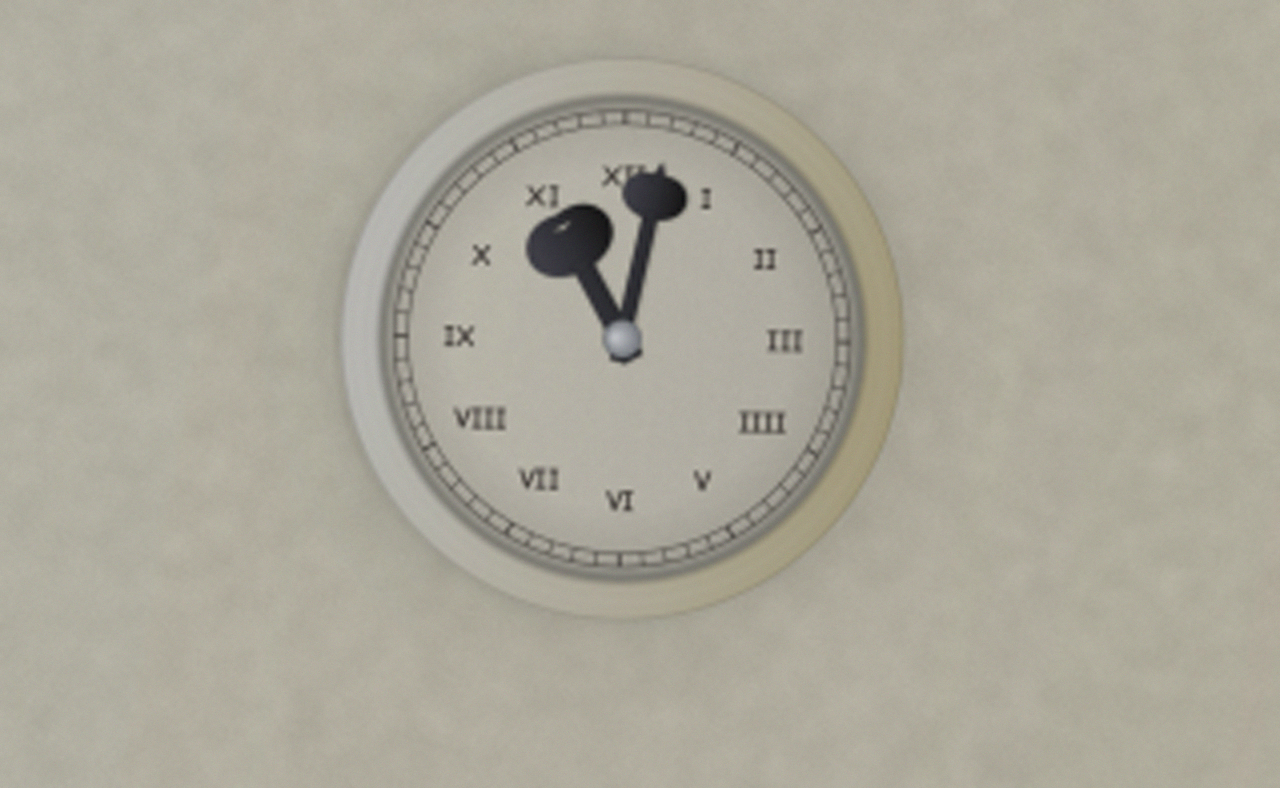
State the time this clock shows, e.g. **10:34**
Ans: **11:02**
